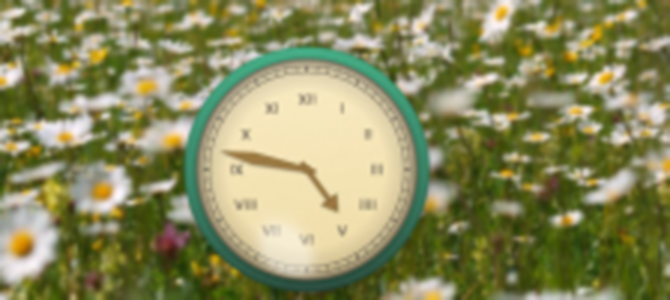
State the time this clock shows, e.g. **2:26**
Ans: **4:47**
